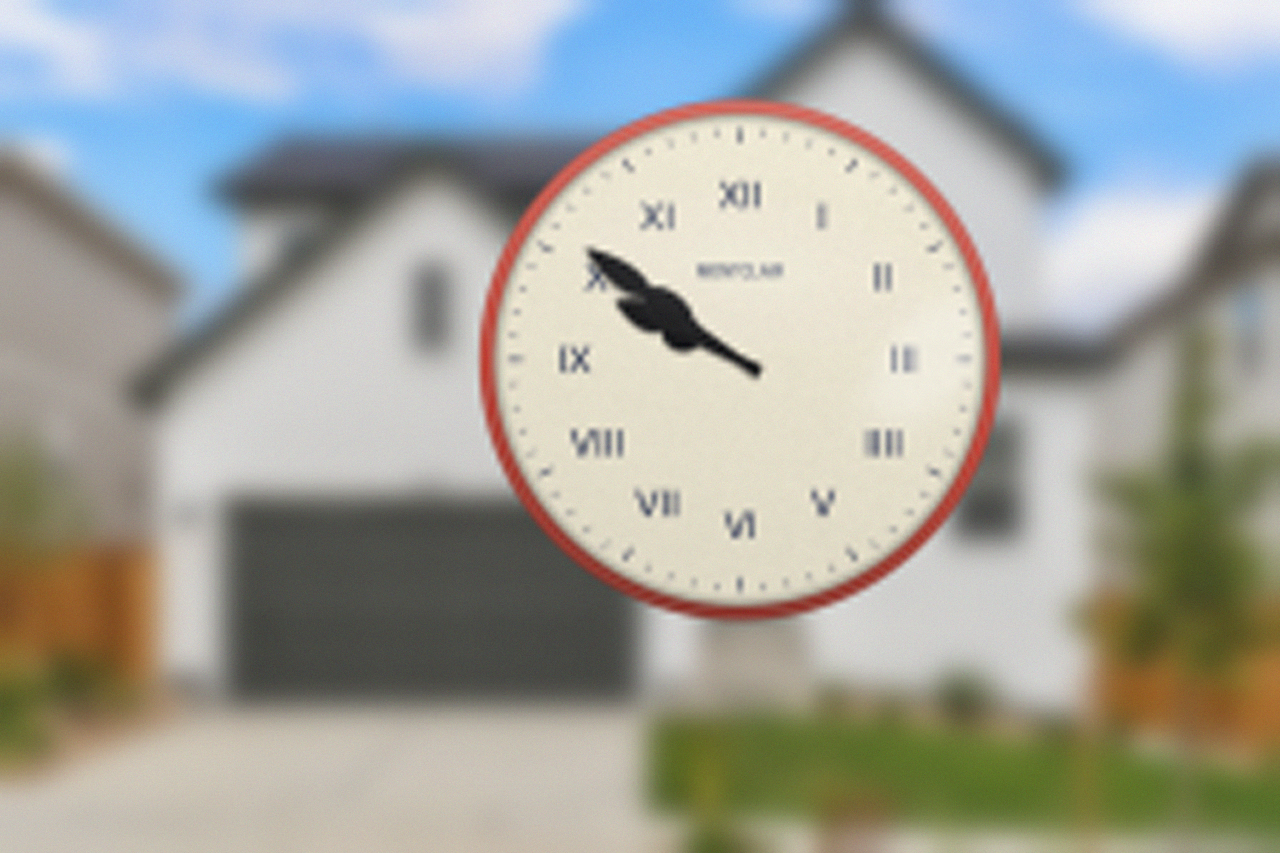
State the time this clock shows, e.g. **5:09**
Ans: **9:51**
